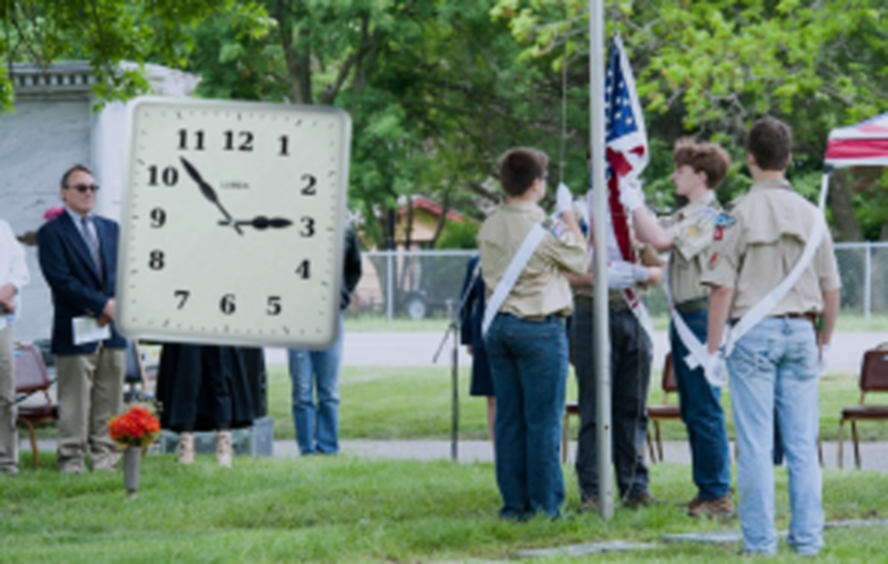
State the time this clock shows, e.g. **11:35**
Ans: **2:53**
